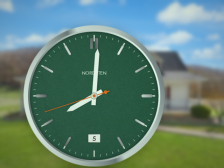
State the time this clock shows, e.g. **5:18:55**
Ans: **8:00:42**
